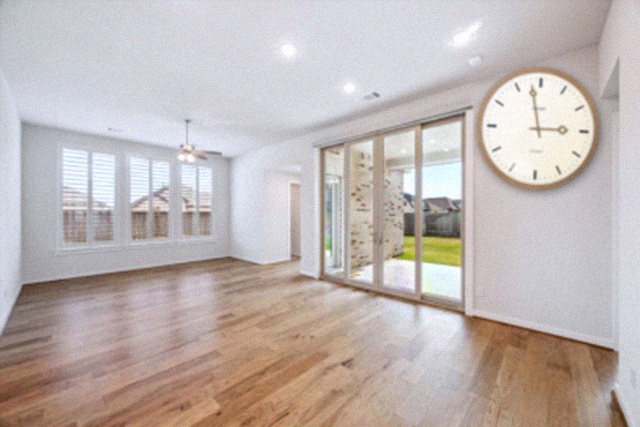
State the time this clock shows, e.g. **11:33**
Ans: **2:58**
